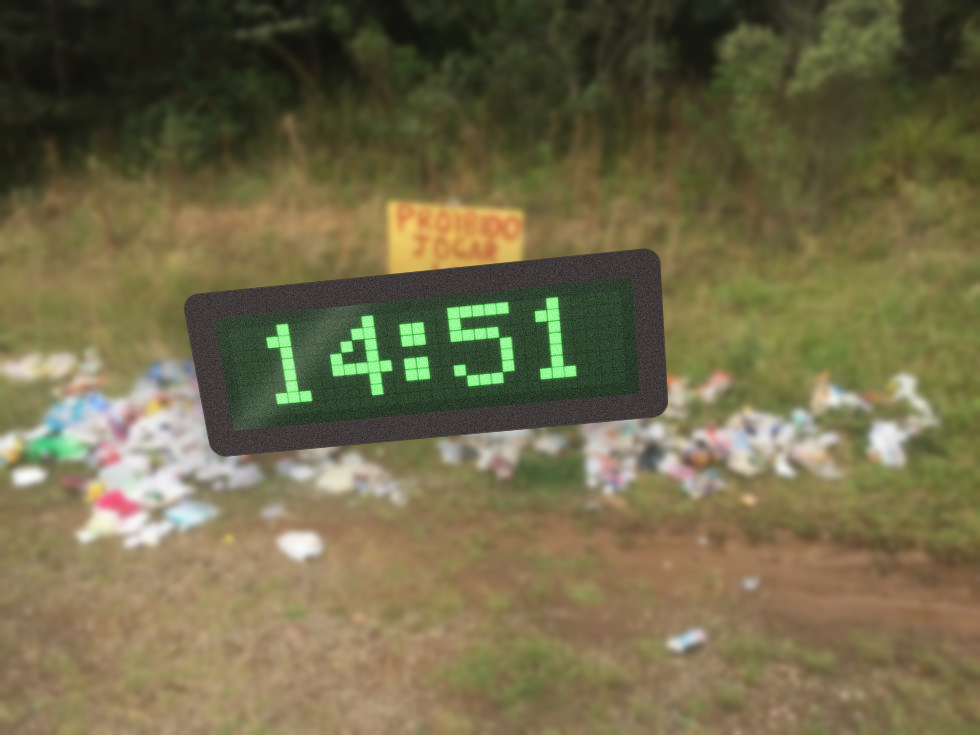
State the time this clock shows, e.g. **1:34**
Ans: **14:51**
